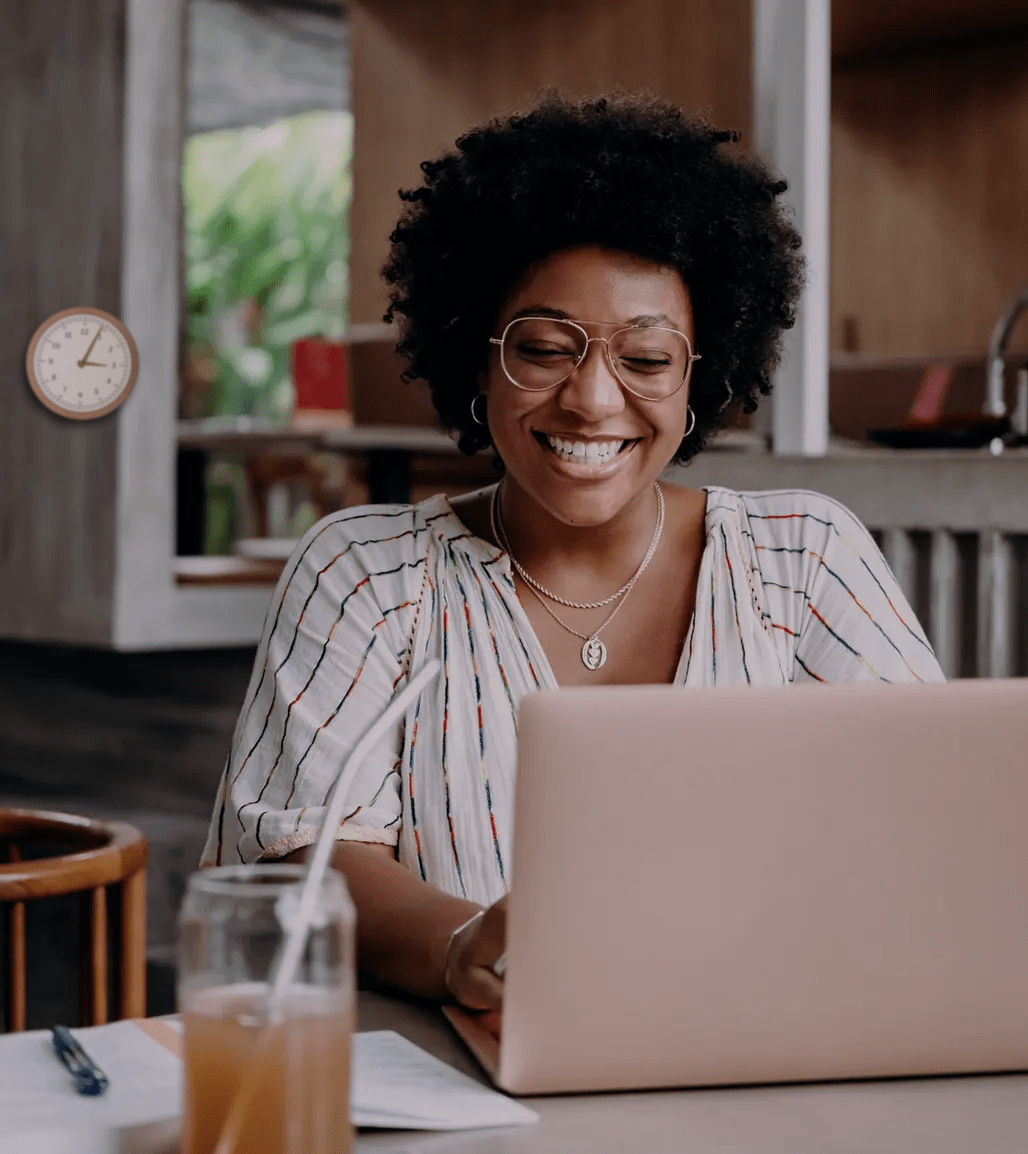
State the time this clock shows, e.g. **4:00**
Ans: **3:04**
